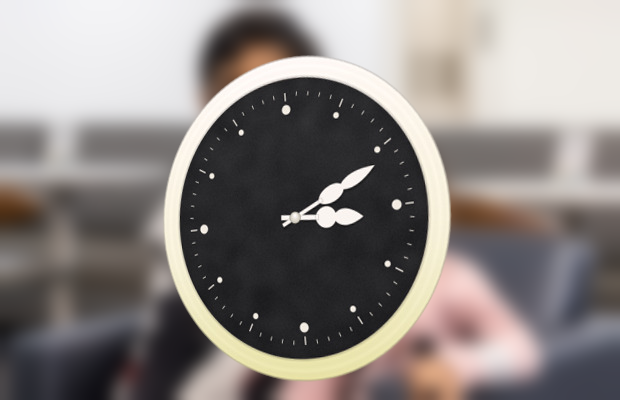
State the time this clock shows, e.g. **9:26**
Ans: **3:11**
